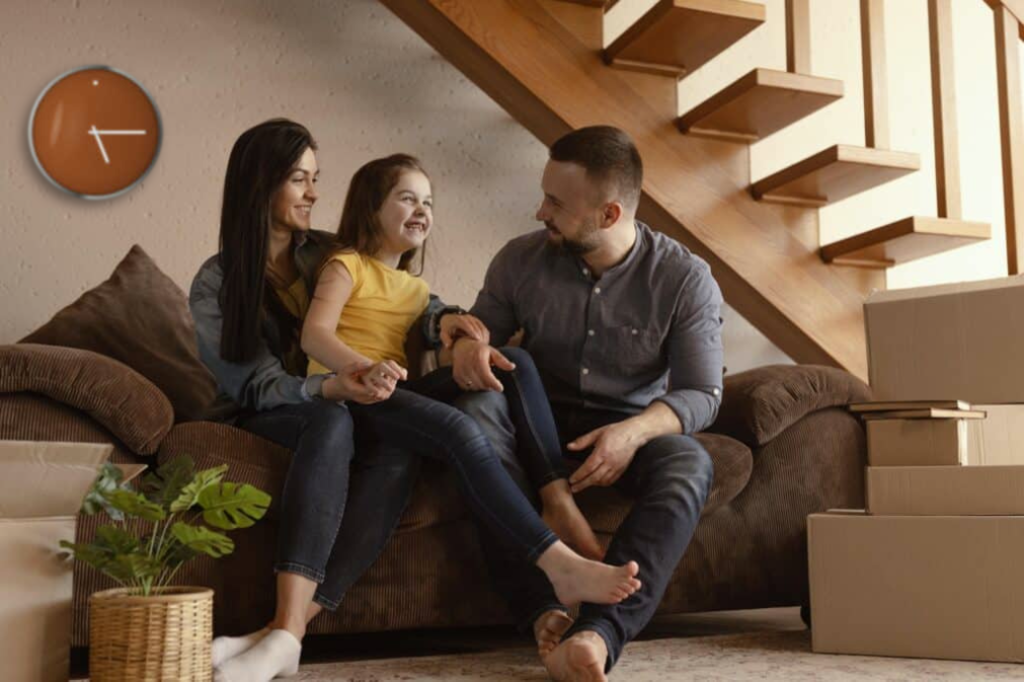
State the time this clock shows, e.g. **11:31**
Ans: **5:15**
